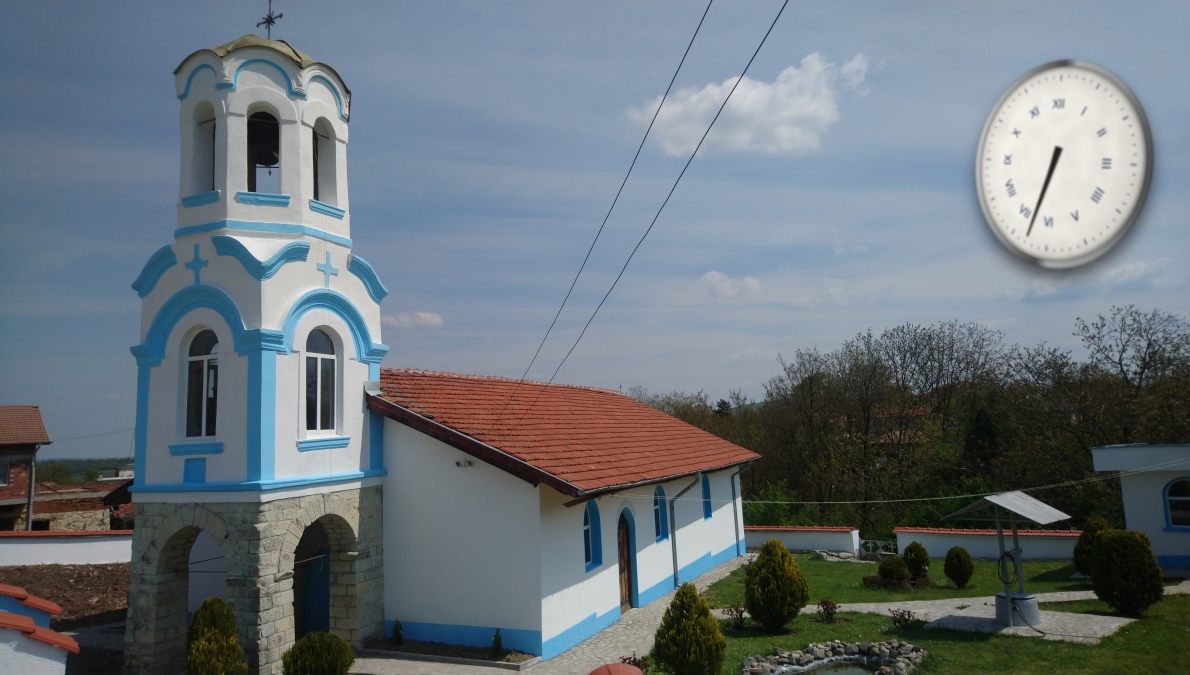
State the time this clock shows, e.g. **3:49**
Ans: **6:33**
